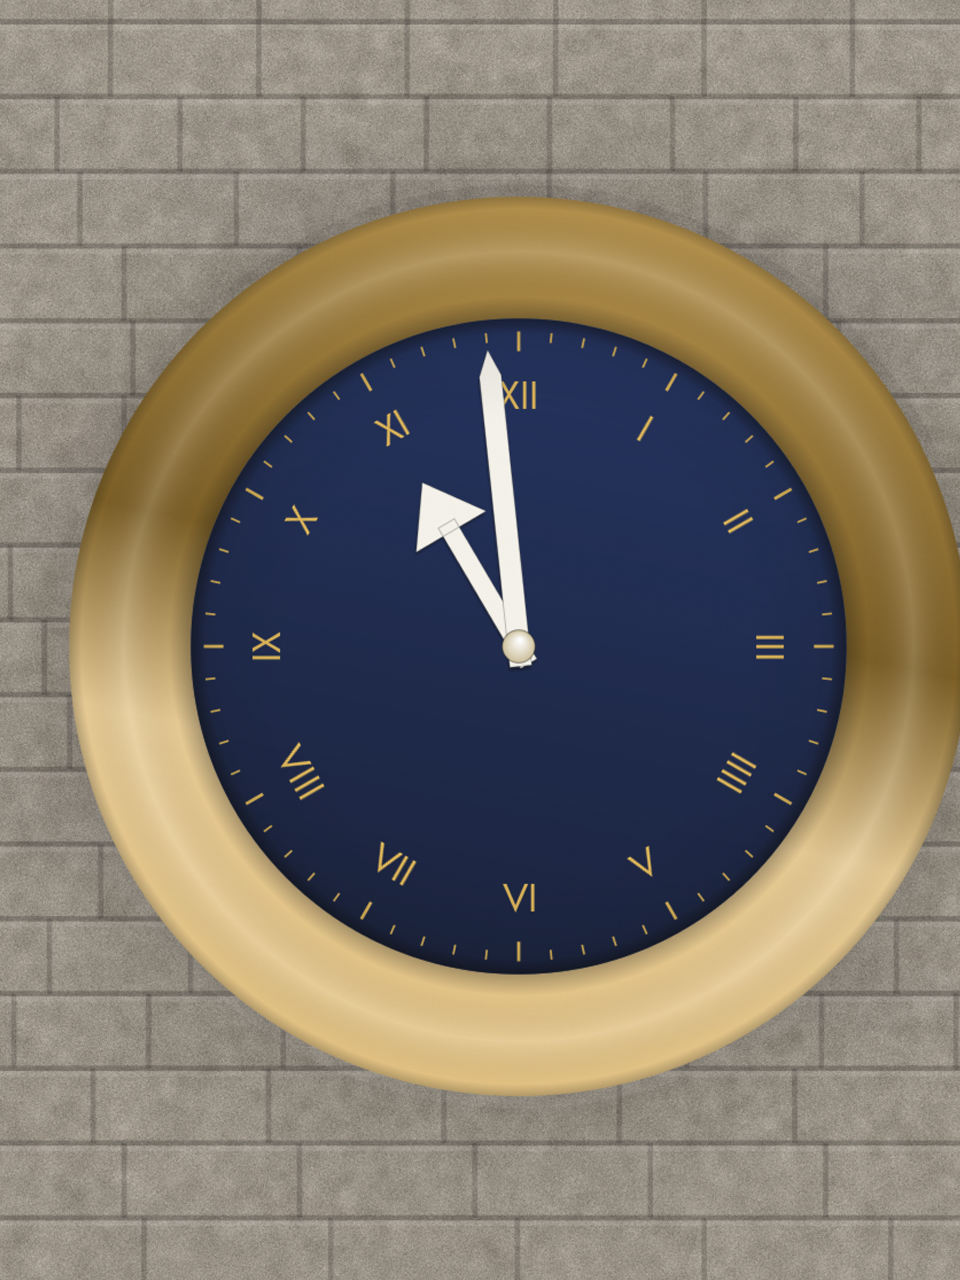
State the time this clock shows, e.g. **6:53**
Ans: **10:59**
